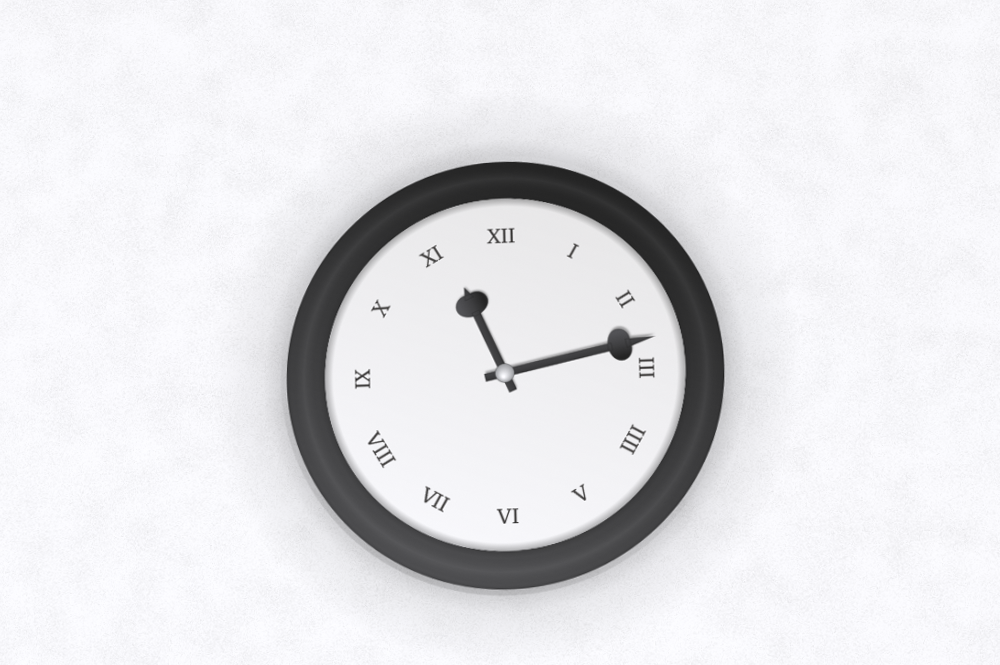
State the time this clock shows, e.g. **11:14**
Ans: **11:13**
